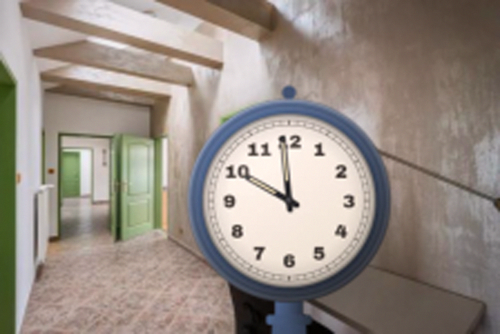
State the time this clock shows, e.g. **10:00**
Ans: **9:59**
